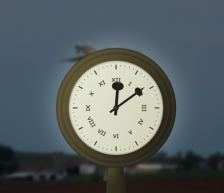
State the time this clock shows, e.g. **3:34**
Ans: **12:09**
